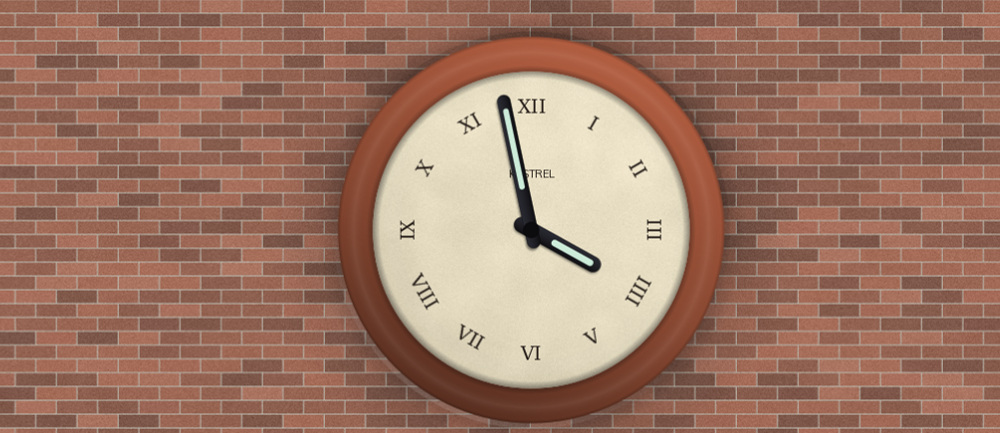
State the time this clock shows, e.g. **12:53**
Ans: **3:58**
